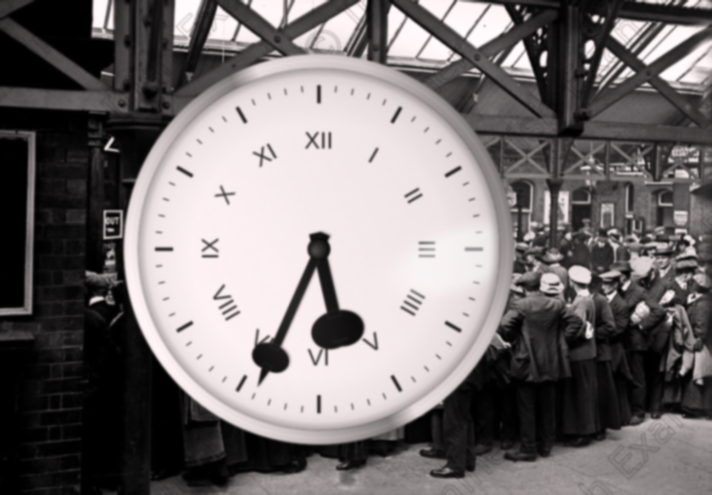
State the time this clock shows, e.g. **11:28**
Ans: **5:34**
